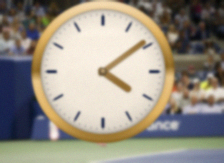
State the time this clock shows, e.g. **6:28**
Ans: **4:09**
